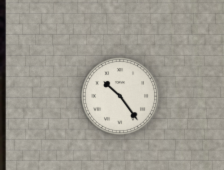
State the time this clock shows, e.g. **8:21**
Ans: **10:24**
